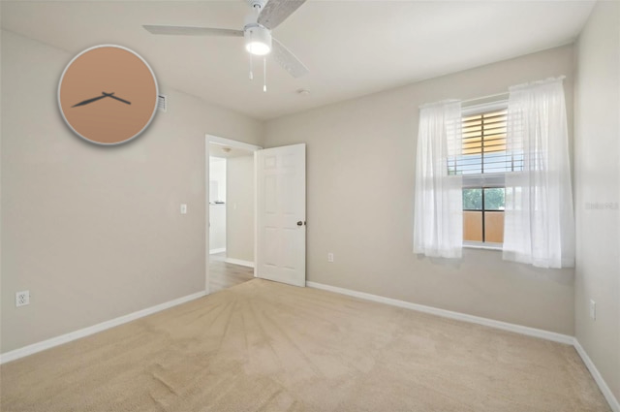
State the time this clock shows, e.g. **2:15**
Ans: **3:42**
